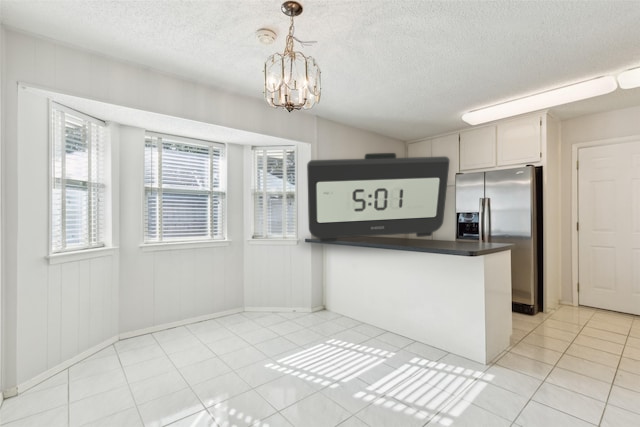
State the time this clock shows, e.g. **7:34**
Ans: **5:01**
